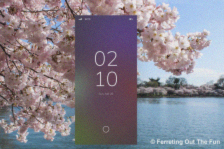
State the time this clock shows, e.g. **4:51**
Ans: **2:10**
